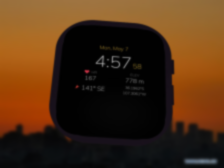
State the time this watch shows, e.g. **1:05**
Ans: **4:57**
